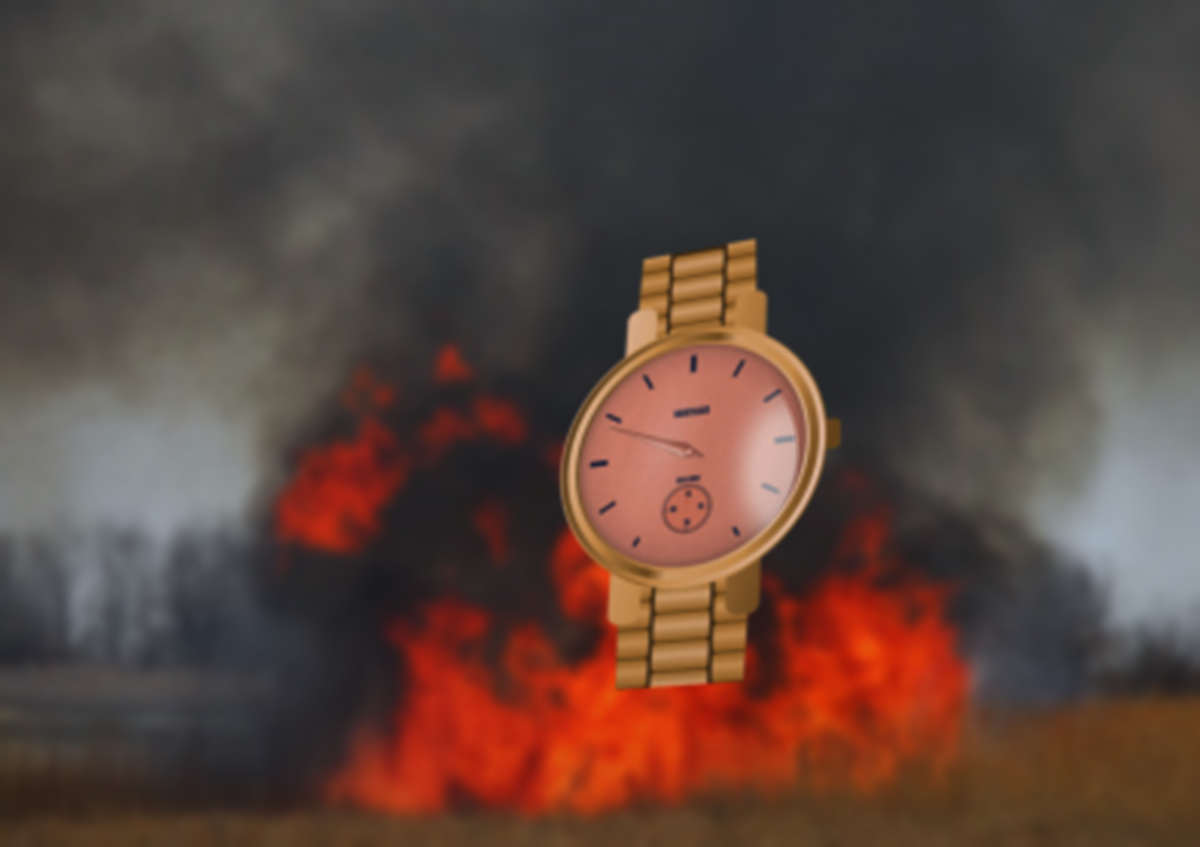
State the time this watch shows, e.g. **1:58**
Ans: **9:49**
